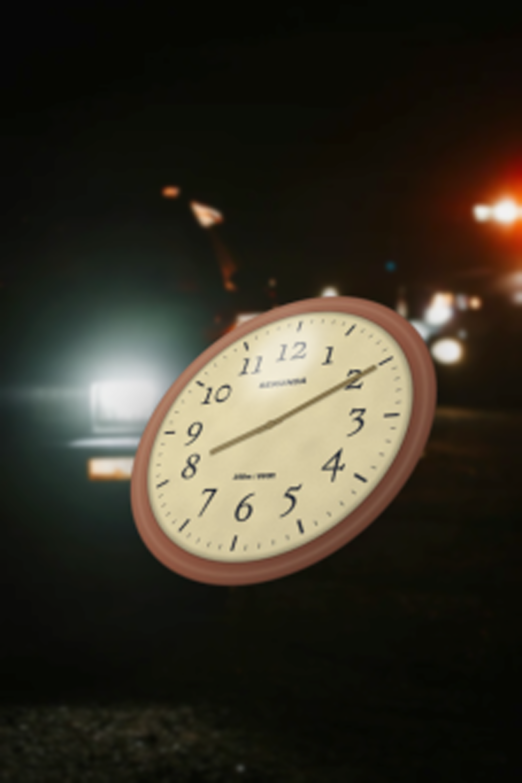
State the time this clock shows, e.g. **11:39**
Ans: **8:10**
